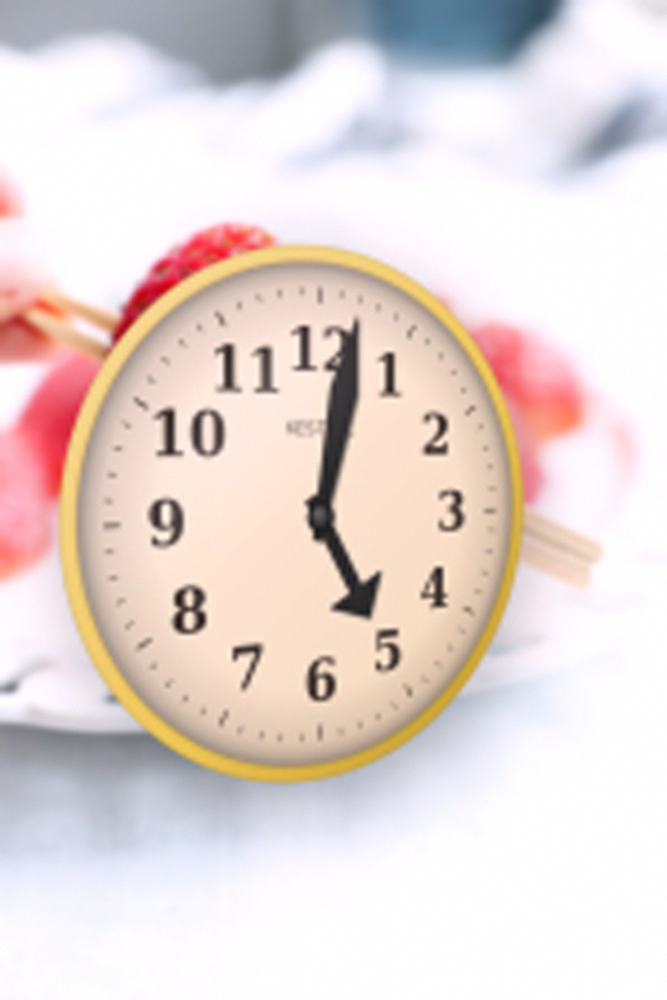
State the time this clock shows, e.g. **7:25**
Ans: **5:02**
